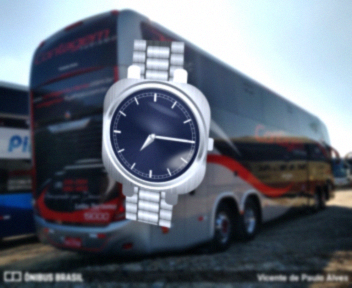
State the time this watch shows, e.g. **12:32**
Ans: **7:15**
